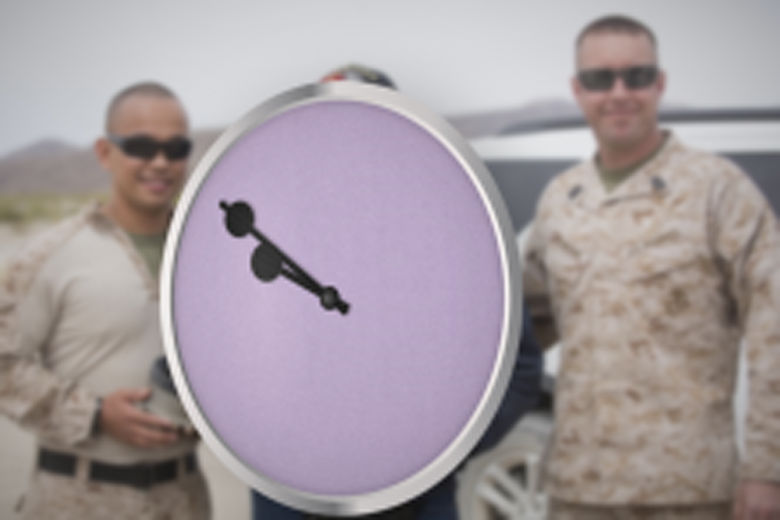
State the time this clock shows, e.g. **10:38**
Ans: **9:51**
